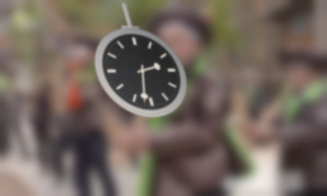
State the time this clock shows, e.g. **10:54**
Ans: **2:32**
